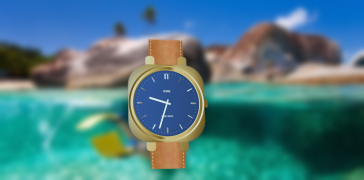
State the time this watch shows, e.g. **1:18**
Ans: **9:33**
